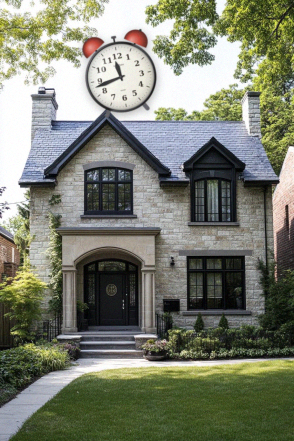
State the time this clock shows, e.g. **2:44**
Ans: **11:43**
